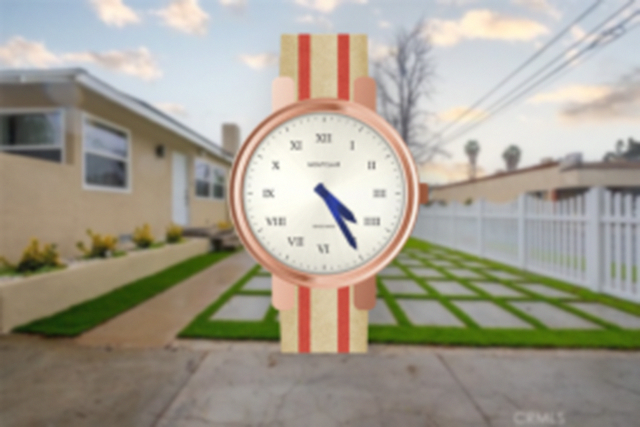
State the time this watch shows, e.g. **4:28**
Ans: **4:25**
